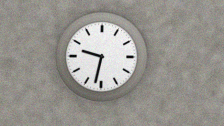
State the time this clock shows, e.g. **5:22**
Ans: **9:32**
